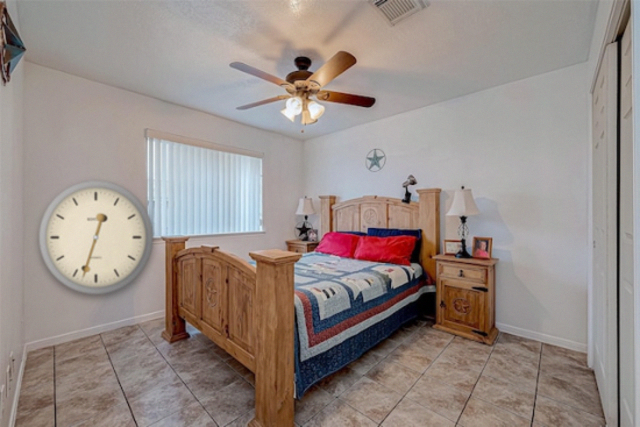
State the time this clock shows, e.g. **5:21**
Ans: **12:33**
